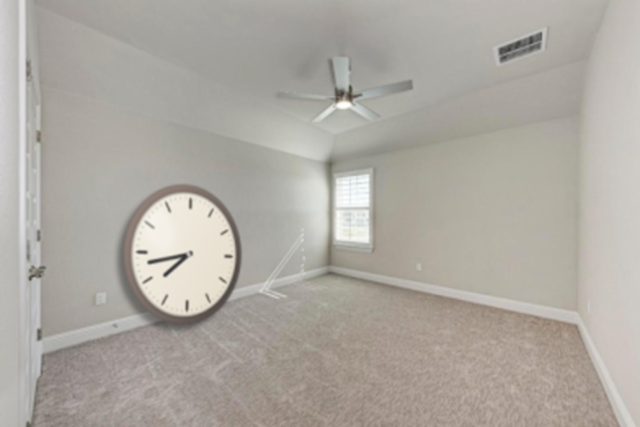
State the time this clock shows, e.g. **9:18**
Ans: **7:43**
